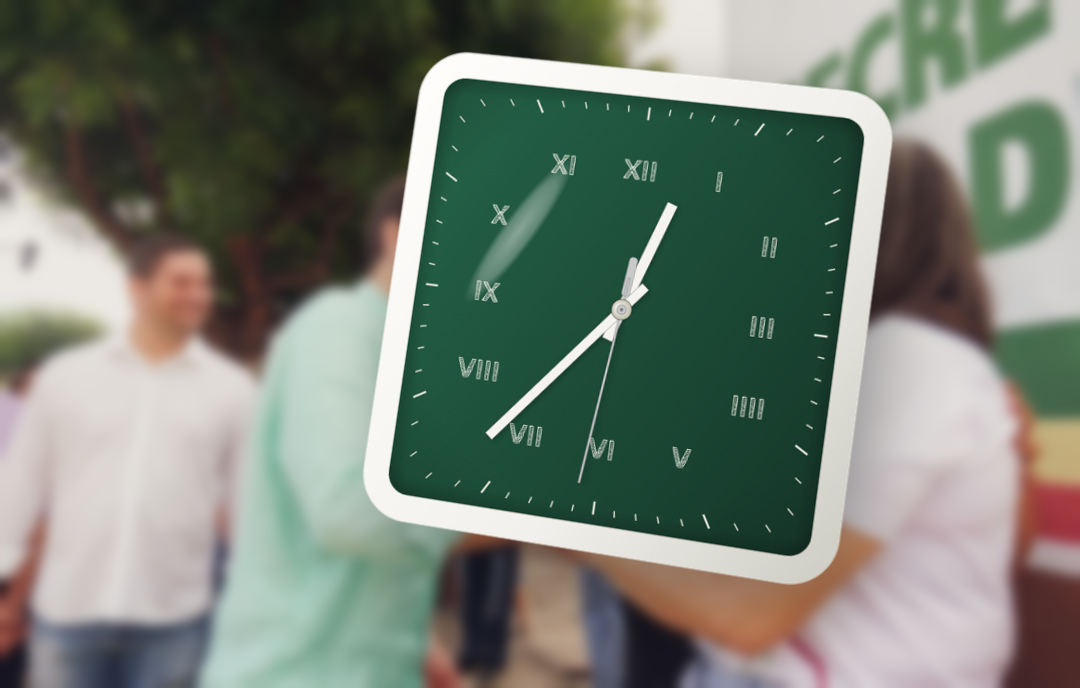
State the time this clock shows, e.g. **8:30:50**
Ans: **12:36:31**
